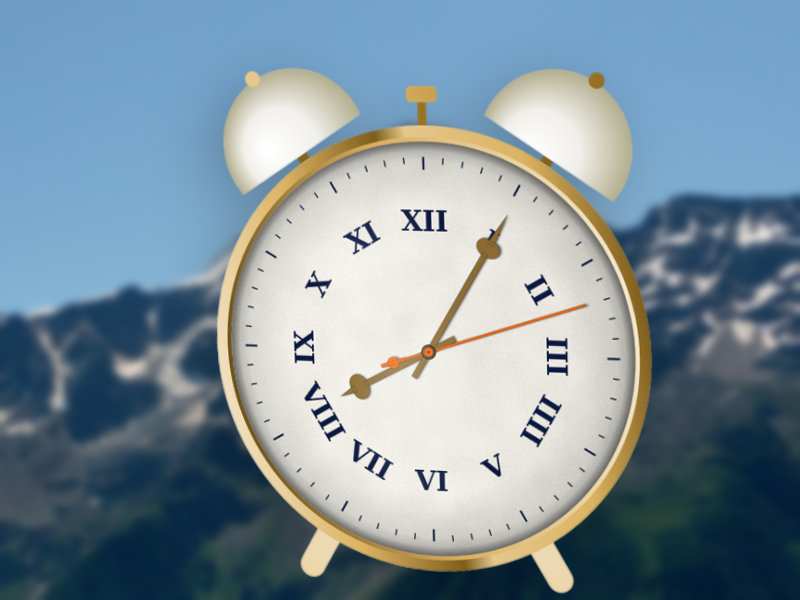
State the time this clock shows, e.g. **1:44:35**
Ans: **8:05:12**
